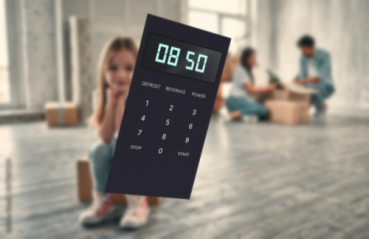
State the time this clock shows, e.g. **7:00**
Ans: **8:50**
